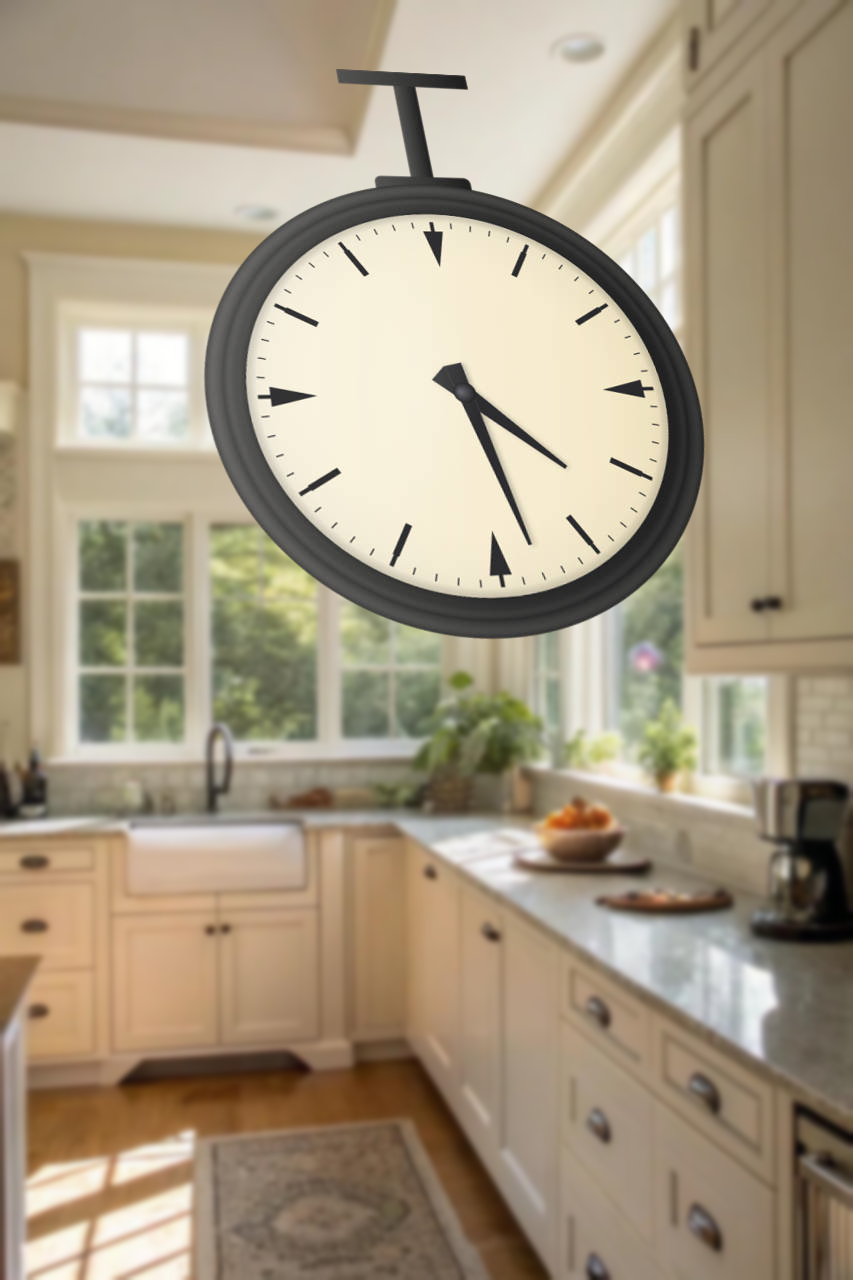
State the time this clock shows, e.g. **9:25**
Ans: **4:28**
